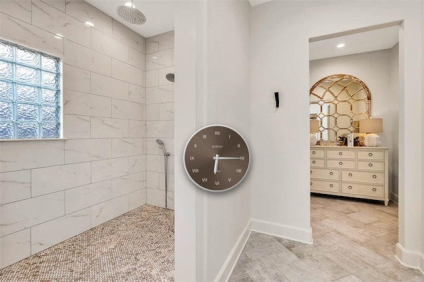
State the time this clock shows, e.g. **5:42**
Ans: **6:15**
